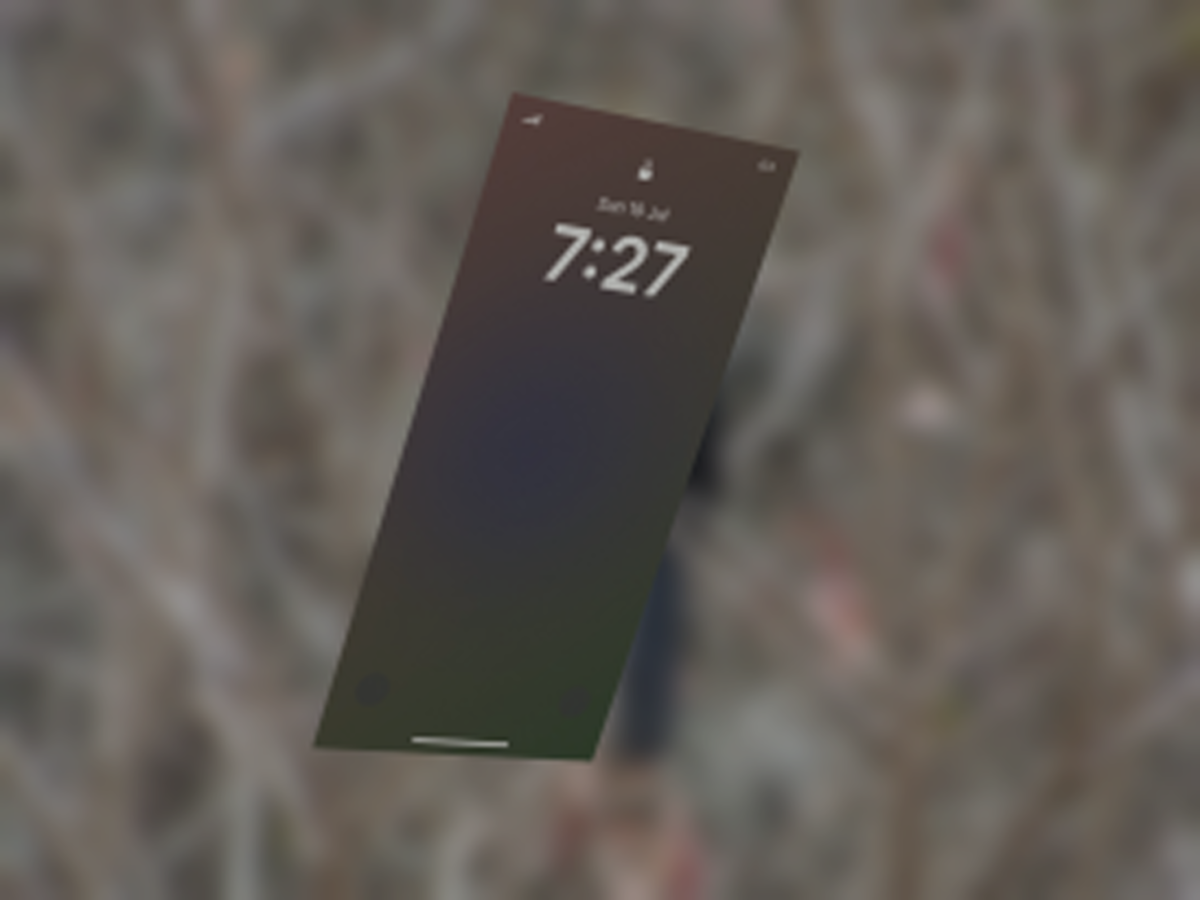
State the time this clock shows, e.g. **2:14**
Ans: **7:27**
